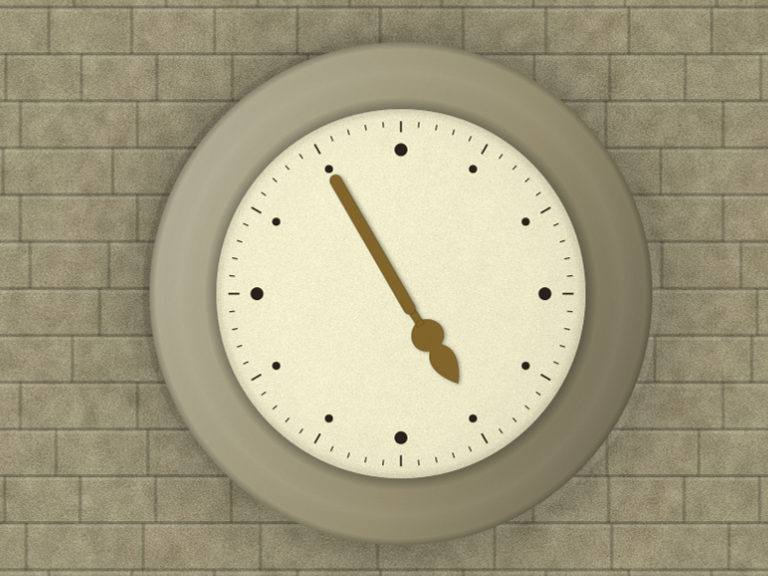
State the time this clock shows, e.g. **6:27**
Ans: **4:55**
